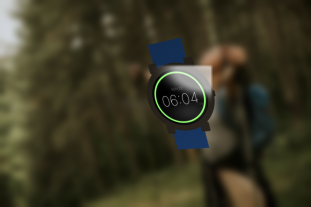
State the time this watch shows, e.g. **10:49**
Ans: **6:04**
